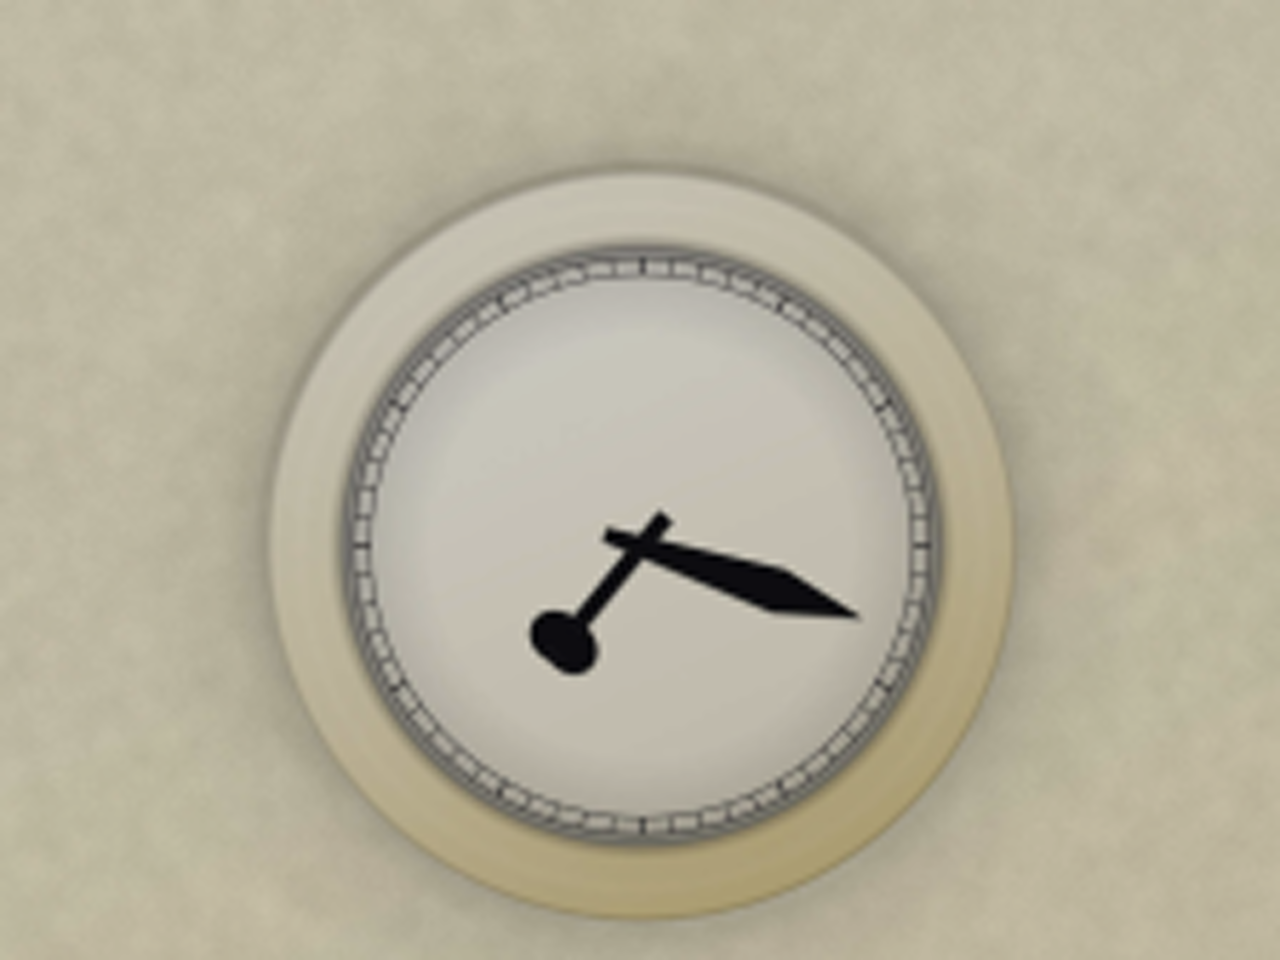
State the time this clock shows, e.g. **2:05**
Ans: **7:18**
